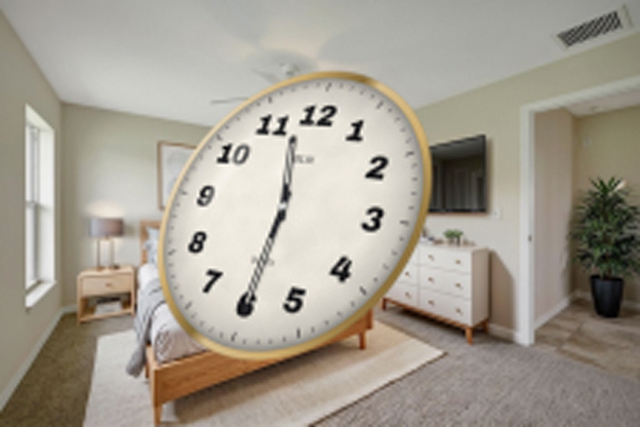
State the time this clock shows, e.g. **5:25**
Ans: **11:30**
